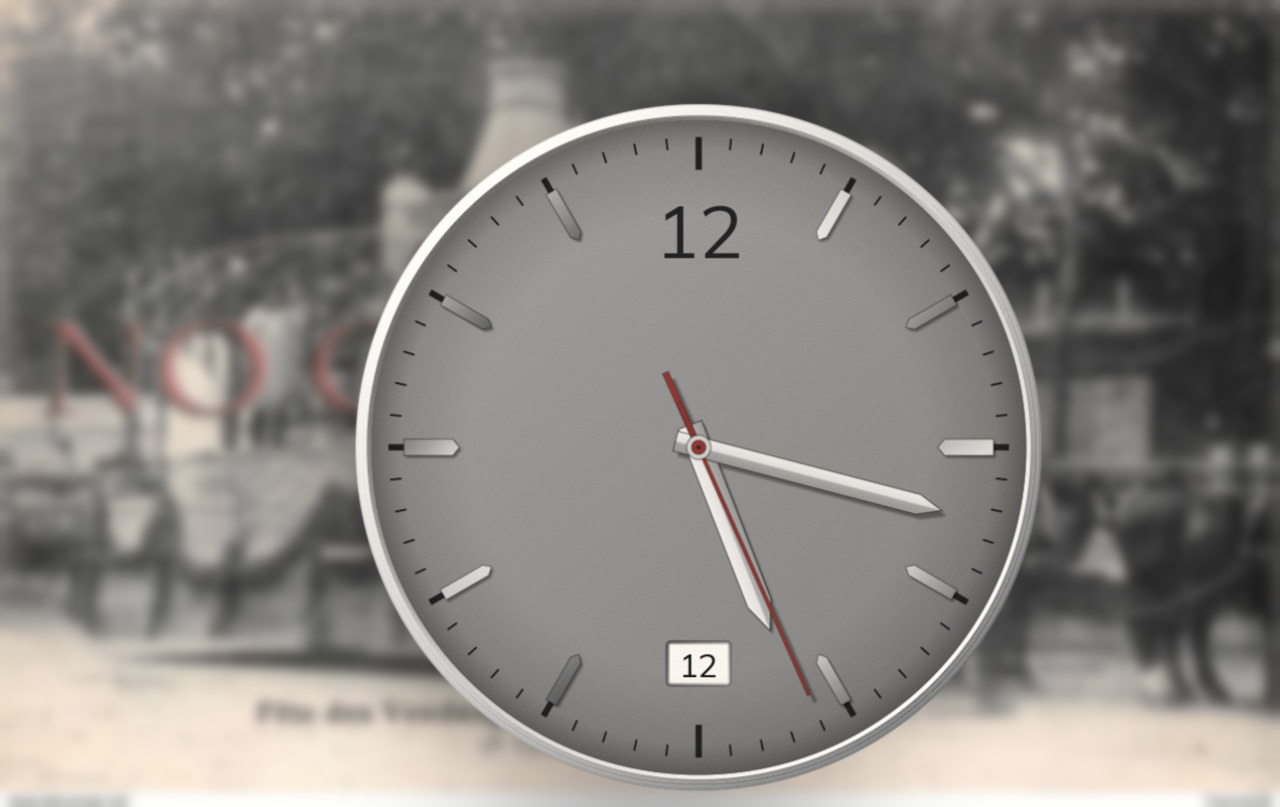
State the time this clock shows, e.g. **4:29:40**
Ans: **5:17:26**
